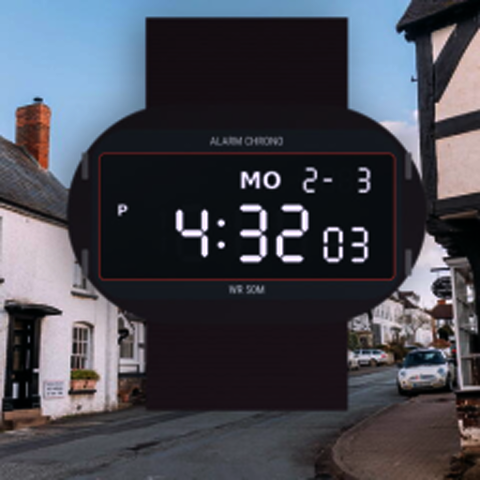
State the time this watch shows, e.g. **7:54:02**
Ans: **4:32:03**
